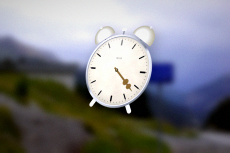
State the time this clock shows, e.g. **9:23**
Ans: **4:22**
